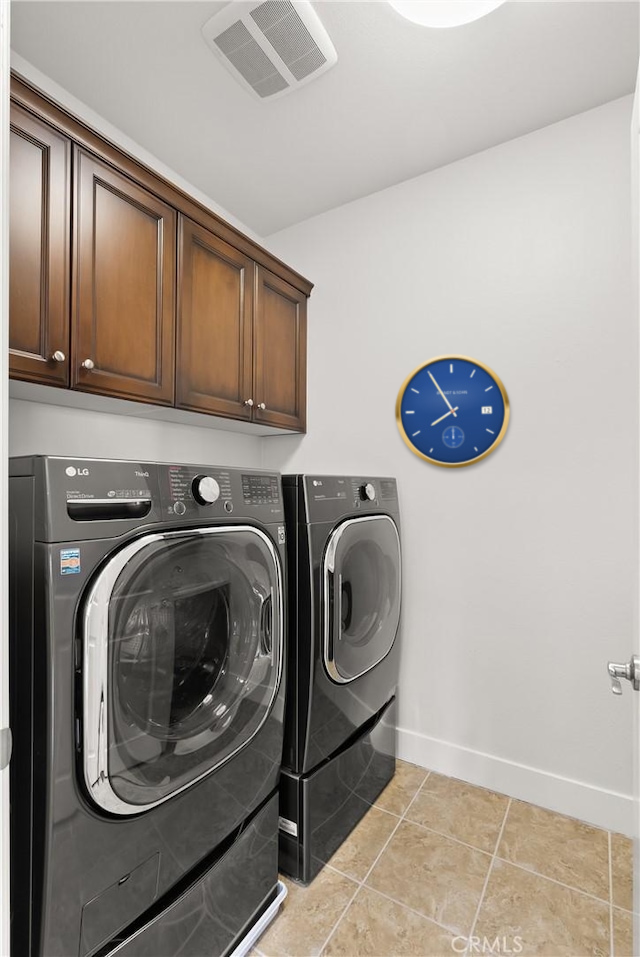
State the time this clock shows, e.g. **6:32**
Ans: **7:55**
